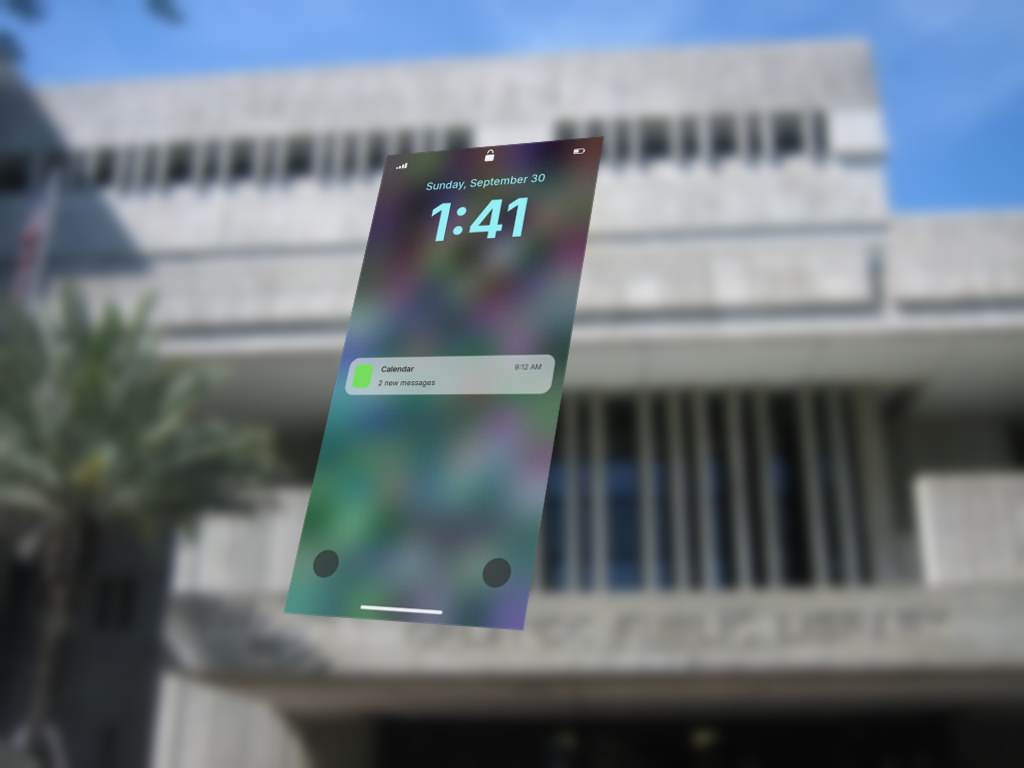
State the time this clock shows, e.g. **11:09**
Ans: **1:41**
